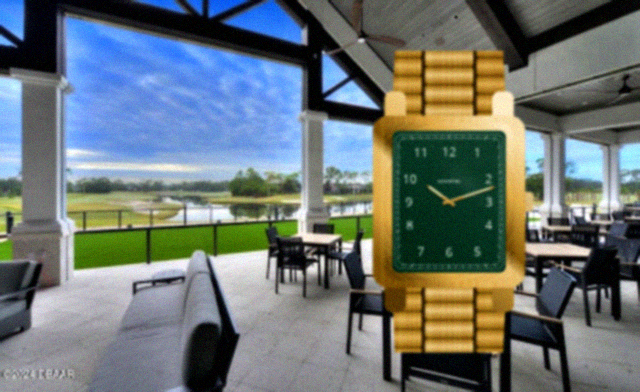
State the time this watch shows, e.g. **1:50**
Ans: **10:12**
